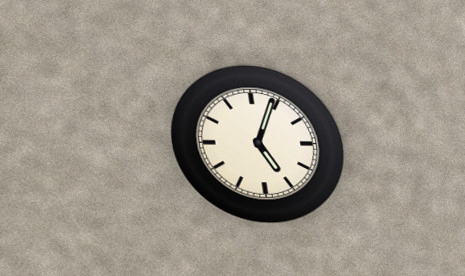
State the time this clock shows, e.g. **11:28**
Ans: **5:04**
